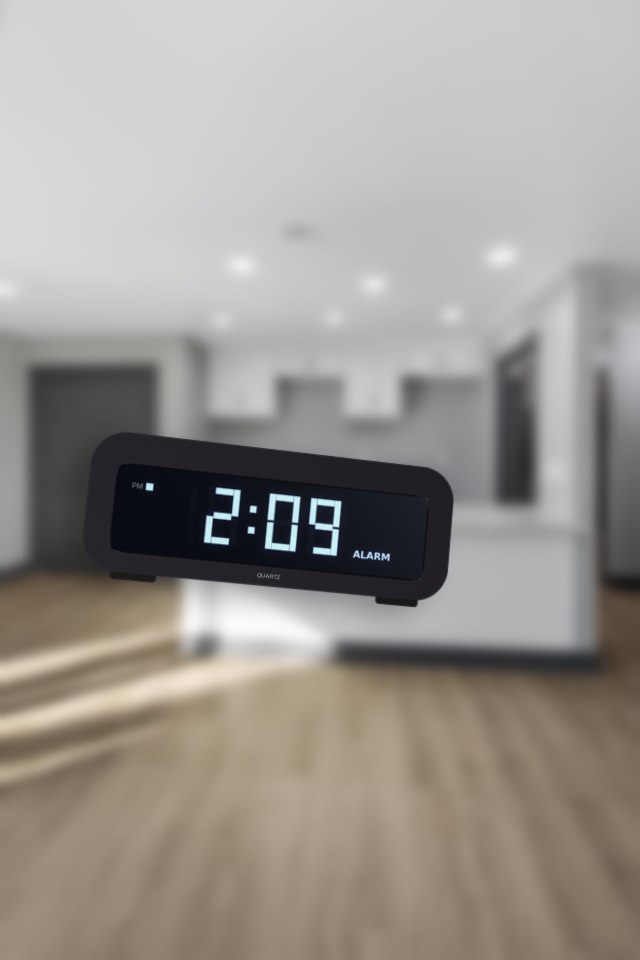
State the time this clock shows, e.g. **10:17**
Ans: **2:09**
